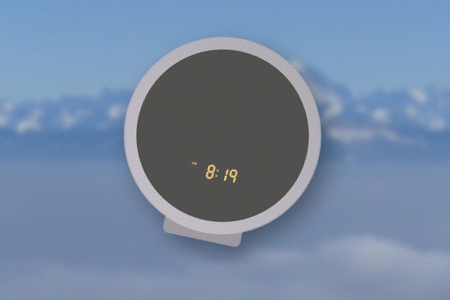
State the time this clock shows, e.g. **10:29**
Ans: **8:19**
